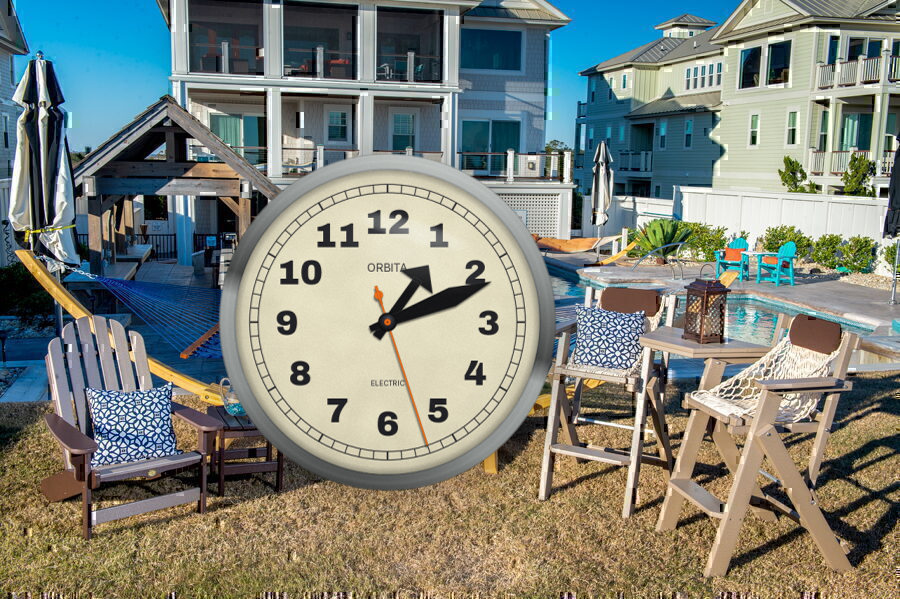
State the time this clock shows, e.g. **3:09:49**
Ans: **1:11:27**
